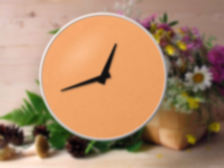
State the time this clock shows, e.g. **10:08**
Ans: **12:42**
